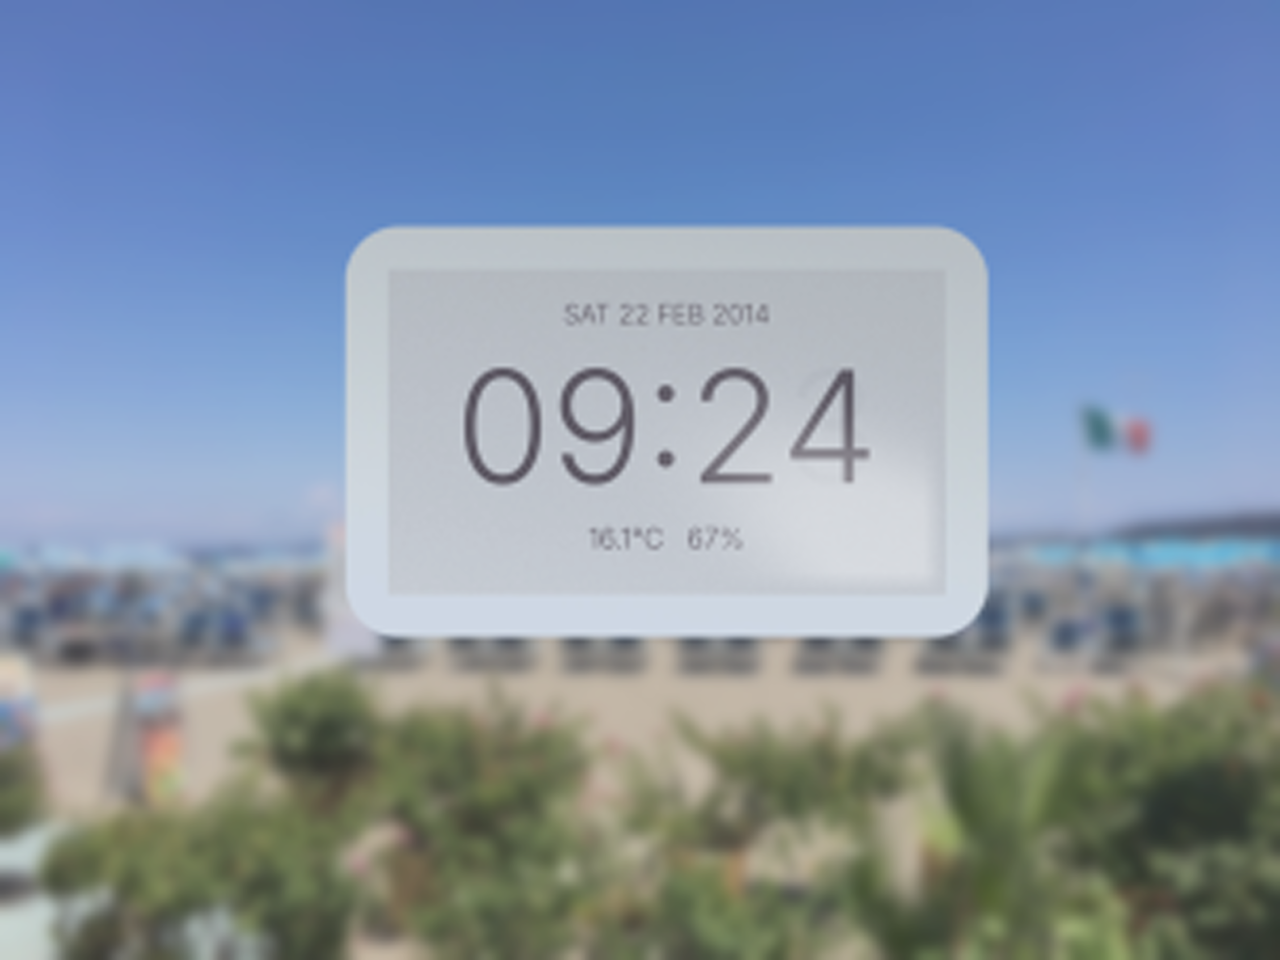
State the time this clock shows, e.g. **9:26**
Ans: **9:24**
